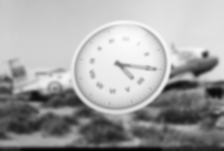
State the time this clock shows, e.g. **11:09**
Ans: **4:15**
